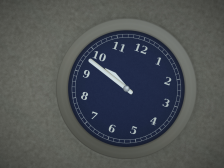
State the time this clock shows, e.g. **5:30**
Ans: **9:48**
